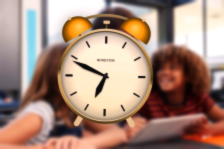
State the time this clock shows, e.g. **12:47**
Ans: **6:49**
